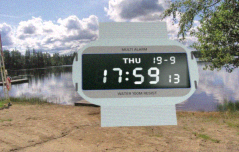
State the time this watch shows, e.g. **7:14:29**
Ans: **17:59:13**
